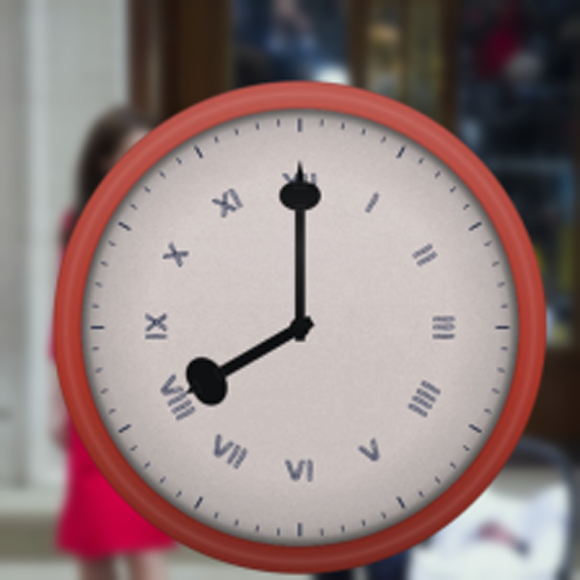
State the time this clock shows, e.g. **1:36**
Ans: **8:00**
